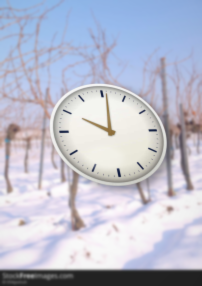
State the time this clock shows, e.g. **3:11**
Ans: **10:01**
